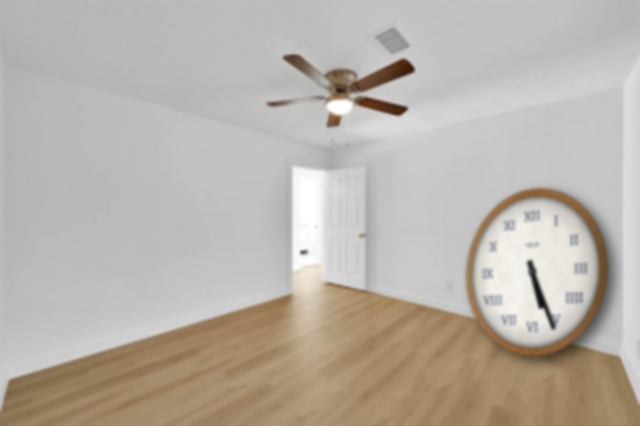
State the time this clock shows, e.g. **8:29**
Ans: **5:26**
